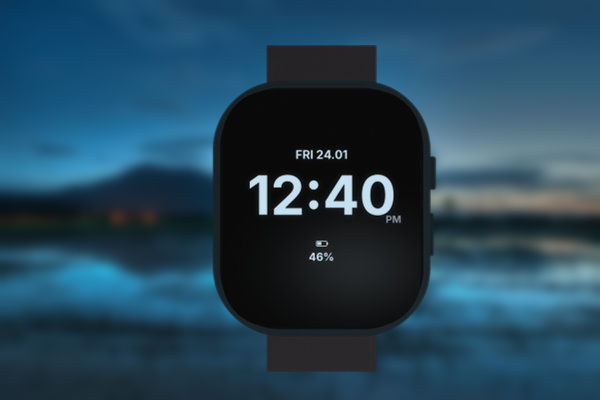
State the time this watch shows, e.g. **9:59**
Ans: **12:40**
